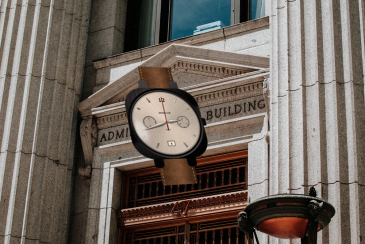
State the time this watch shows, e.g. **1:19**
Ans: **2:42**
